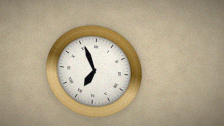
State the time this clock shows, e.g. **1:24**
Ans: **6:56**
